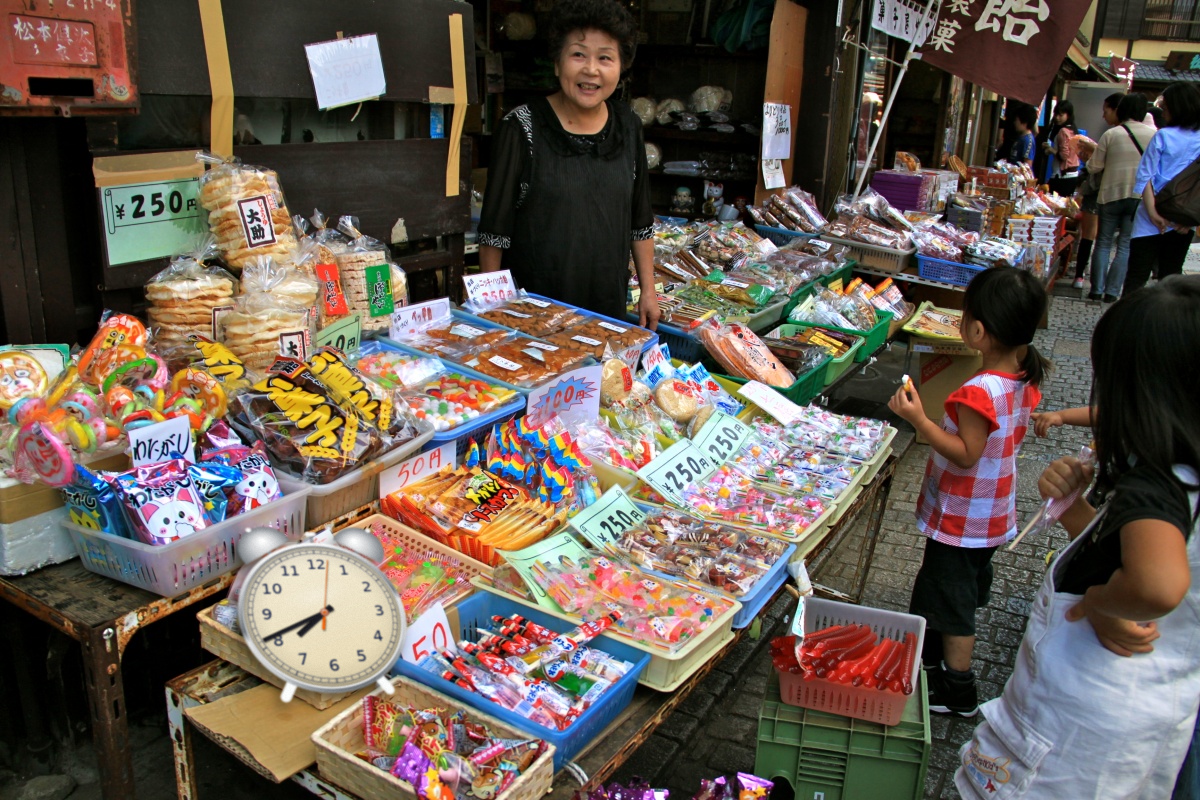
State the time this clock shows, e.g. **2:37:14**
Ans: **7:41:02**
